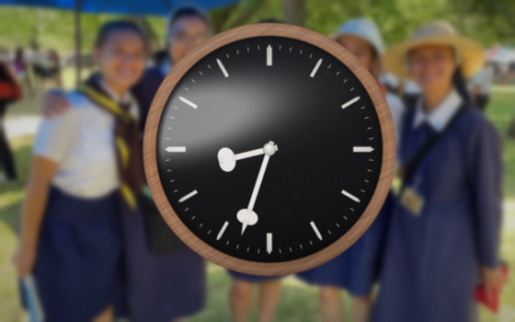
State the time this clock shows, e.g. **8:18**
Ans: **8:33**
